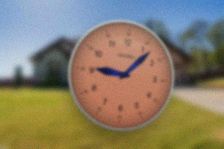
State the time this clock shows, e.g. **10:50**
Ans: **9:07**
